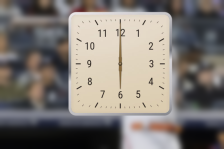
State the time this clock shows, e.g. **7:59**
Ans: **6:00**
